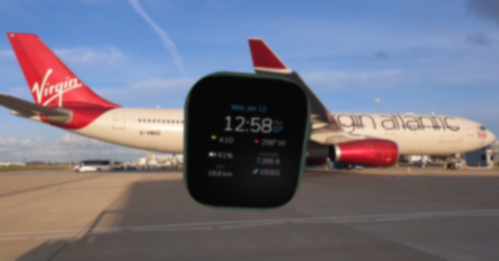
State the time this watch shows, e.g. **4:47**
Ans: **12:58**
